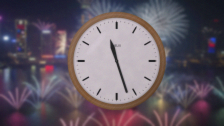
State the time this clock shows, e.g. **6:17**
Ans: **11:27**
